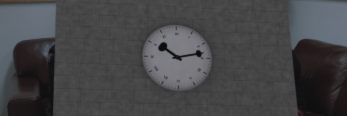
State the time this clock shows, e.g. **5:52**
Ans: **10:13**
